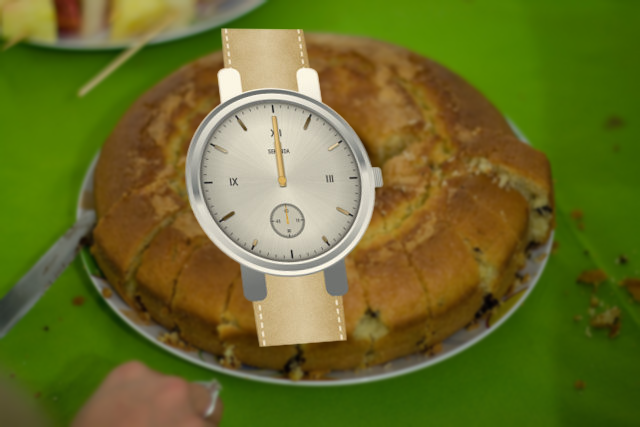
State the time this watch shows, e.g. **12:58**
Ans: **12:00**
